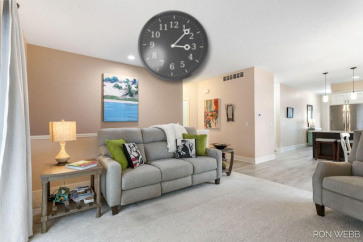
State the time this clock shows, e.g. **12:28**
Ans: **3:07**
